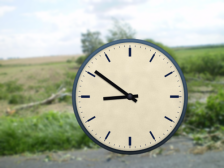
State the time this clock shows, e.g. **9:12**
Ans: **8:51**
